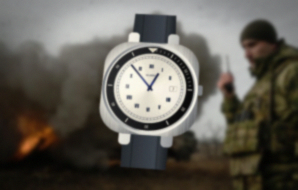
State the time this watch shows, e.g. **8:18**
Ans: **12:53**
